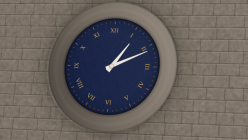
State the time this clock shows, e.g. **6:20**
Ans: **1:11**
